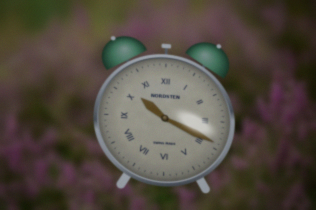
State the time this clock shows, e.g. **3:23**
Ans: **10:19**
